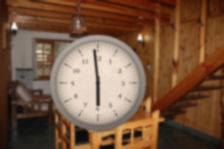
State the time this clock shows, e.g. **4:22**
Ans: **5:59**
